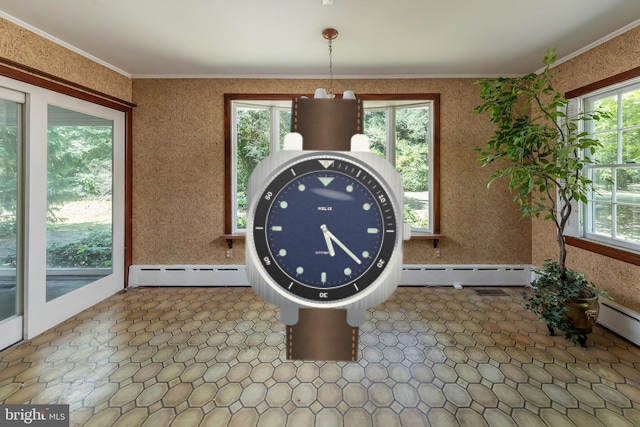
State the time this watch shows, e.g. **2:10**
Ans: **5:22**
